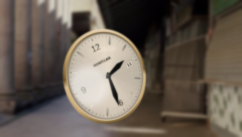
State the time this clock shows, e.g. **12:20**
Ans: **2:31**
